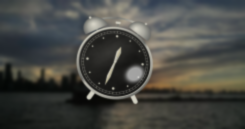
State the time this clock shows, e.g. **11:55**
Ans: **12:33**
